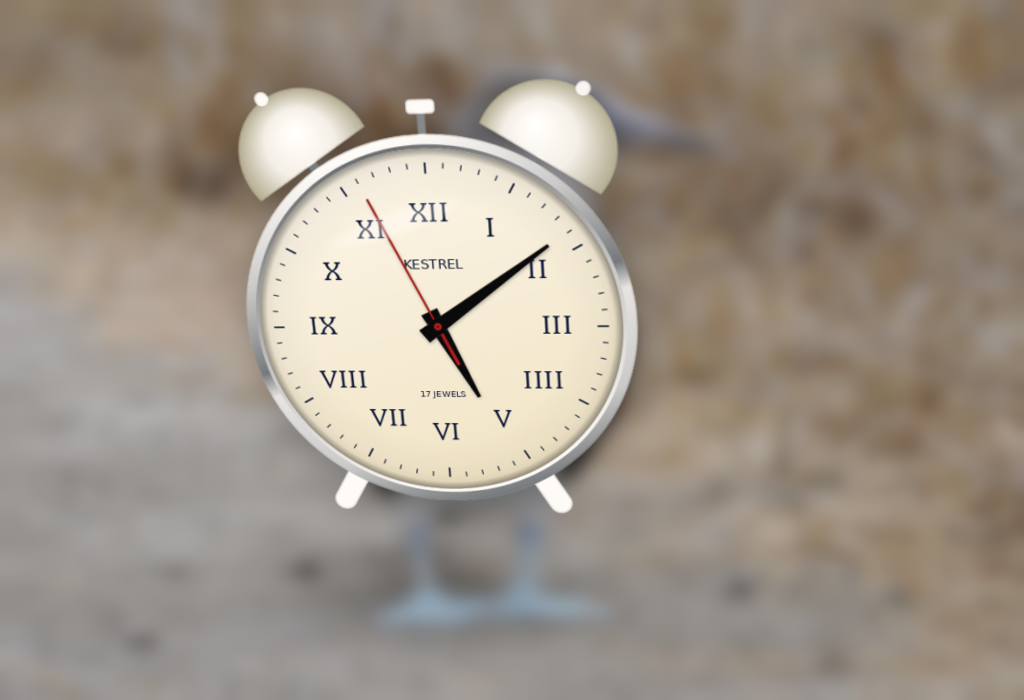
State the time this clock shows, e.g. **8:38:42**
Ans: **5:08:56**
